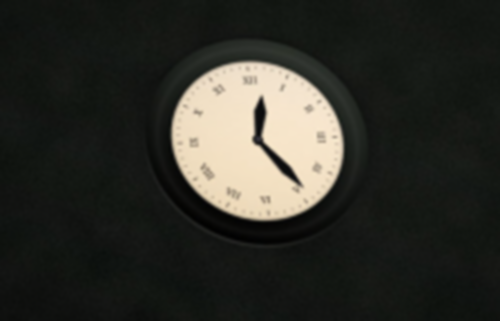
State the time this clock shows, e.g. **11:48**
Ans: **12:24**
